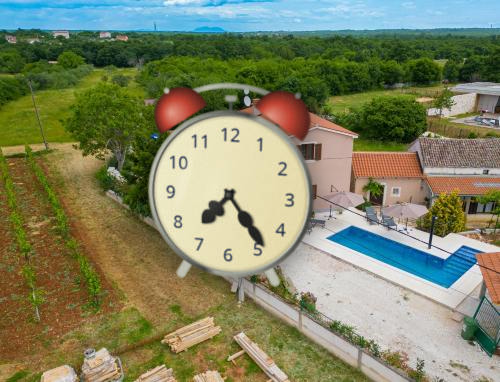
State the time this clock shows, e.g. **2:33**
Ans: **7:24**
